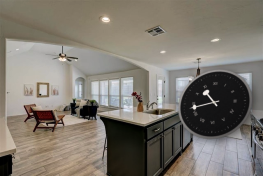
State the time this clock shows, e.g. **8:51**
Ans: **10:43**
